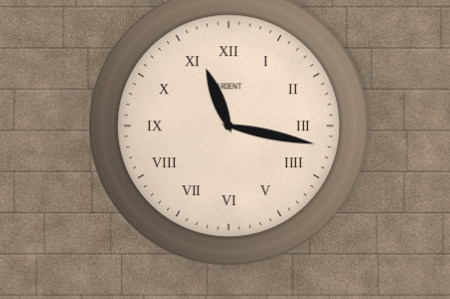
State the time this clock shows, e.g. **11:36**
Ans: **11:17**
